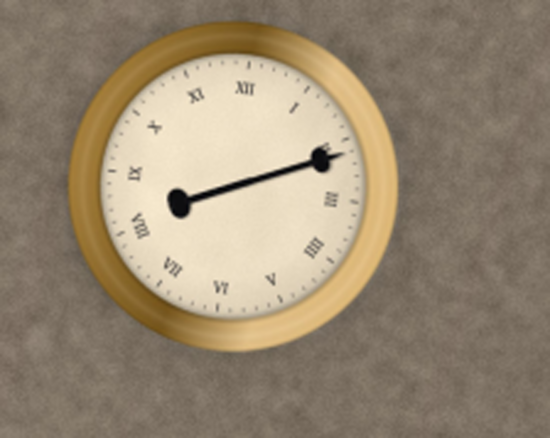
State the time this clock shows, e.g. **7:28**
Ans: **8:11**
